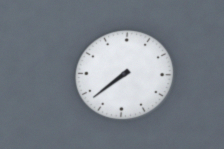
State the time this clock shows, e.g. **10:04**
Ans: **7:38**
